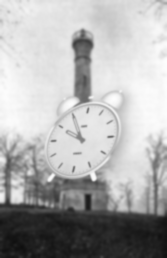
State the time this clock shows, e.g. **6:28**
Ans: **9:55**
